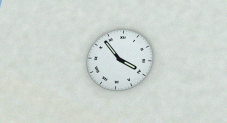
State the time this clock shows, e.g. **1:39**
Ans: **3:53**
